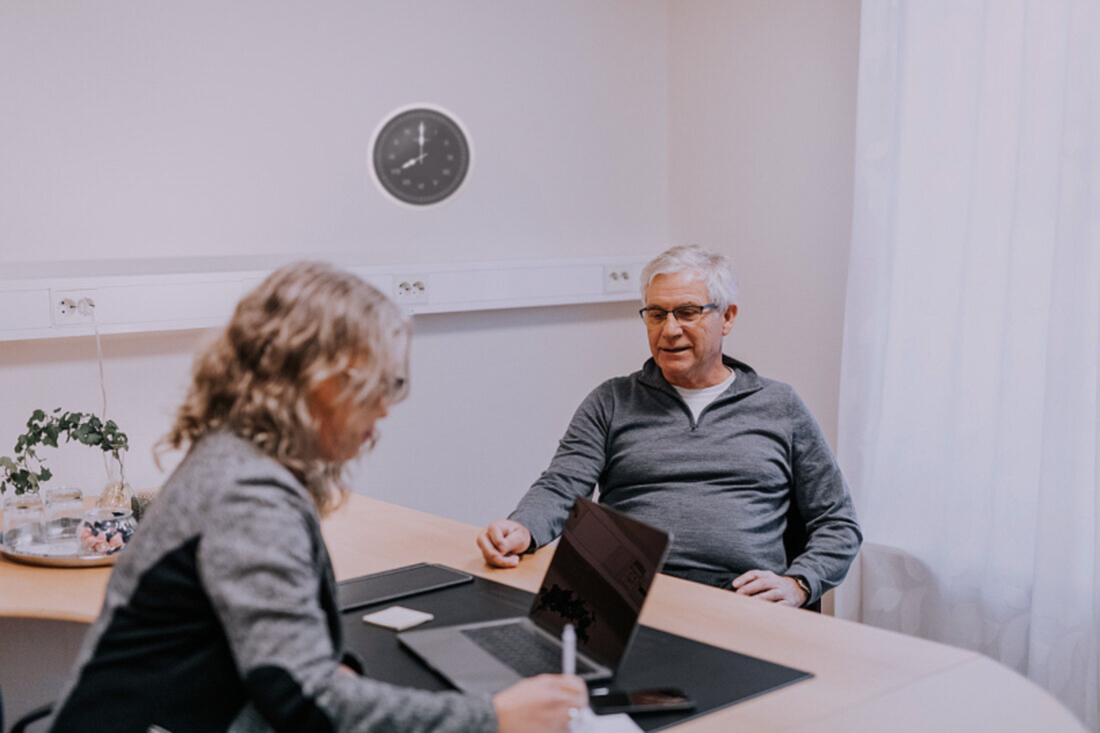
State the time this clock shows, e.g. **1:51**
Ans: **8:00**
